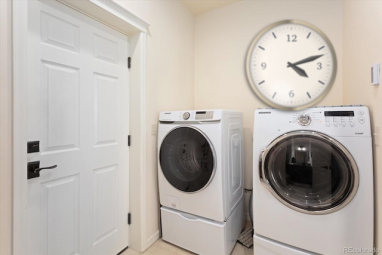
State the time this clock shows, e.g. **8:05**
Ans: **4:12**
